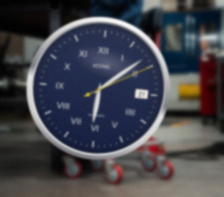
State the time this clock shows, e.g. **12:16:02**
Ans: **6:08:10**
